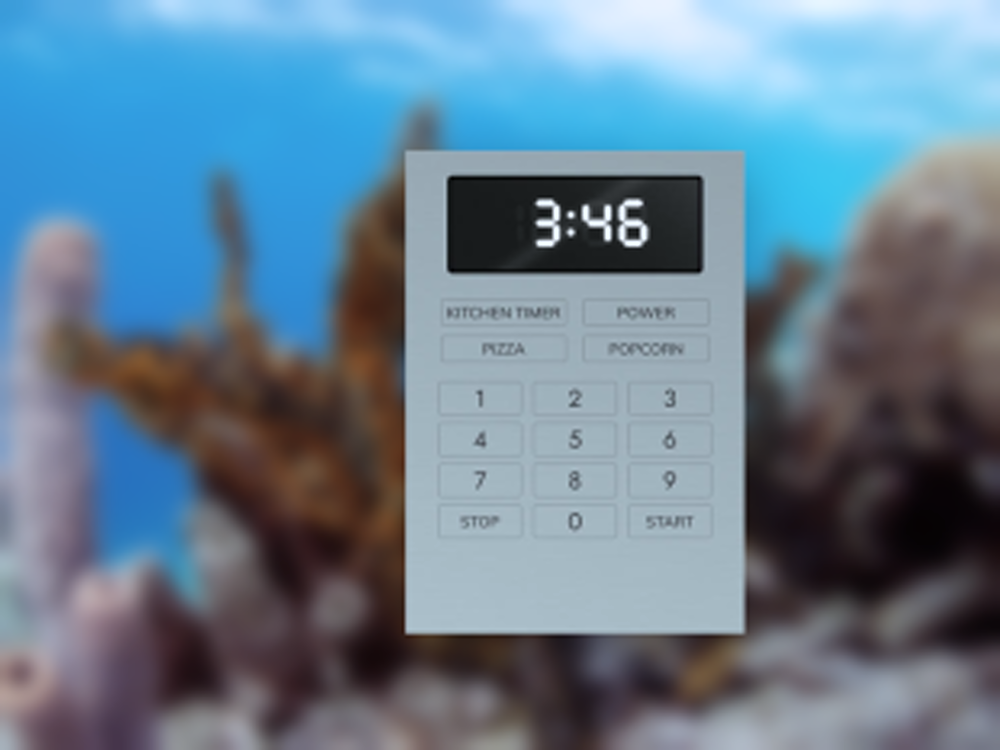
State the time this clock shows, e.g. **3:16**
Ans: **3:46**
